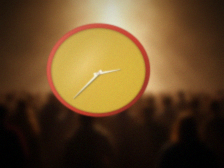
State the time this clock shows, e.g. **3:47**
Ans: **2:37**
